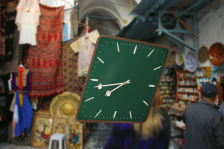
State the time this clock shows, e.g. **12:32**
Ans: **7:43**
